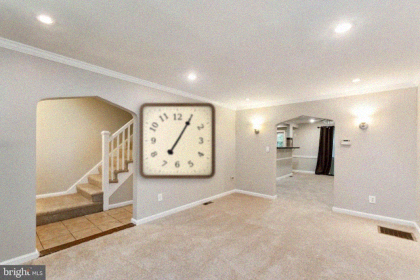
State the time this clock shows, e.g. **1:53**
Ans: **7:05**
